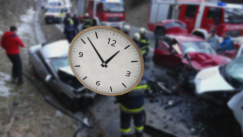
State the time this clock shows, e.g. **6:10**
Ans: **12:52**
